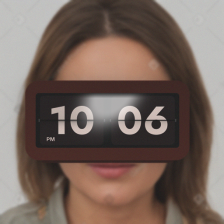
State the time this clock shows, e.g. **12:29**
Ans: **10:06**
